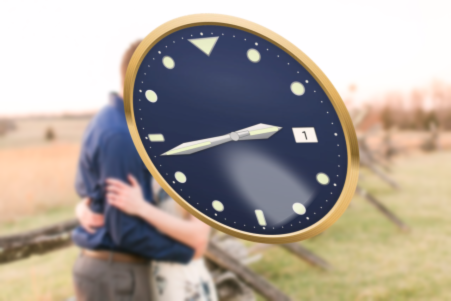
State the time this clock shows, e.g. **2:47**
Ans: **2:43**
